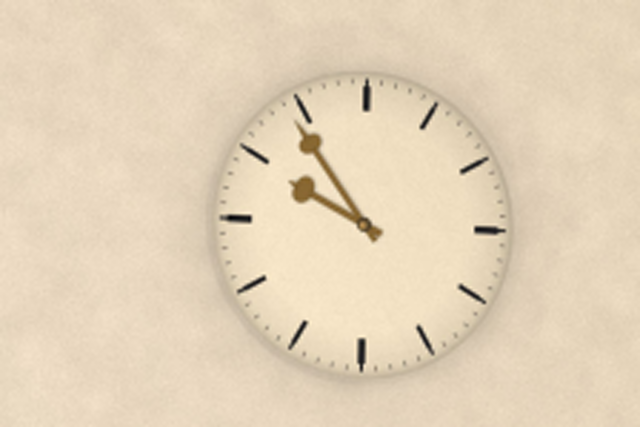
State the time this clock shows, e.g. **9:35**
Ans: **9:54**
